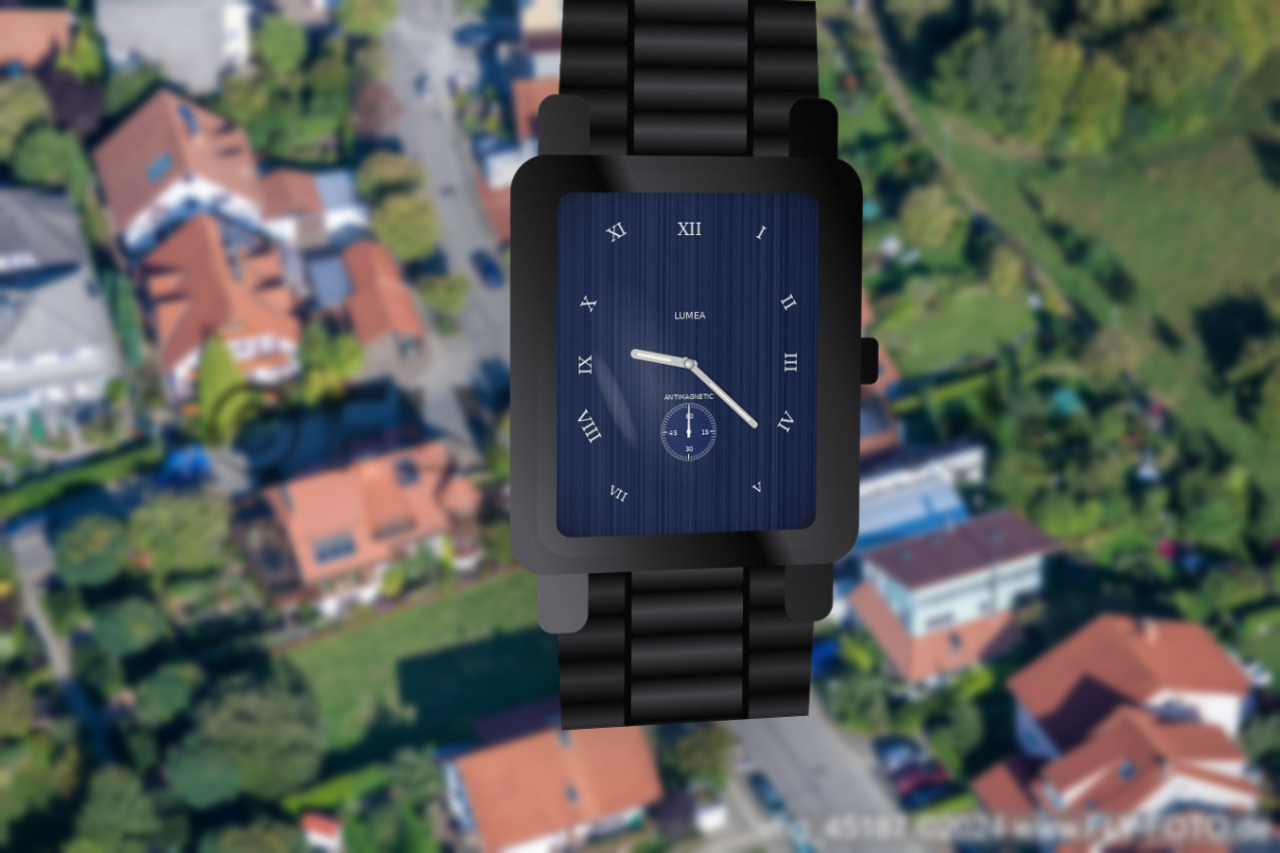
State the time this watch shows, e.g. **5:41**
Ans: **9:22**
